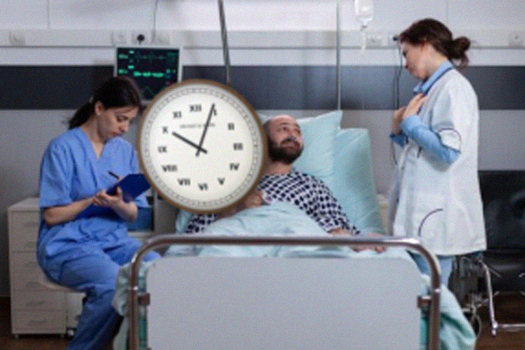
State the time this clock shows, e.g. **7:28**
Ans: **10:04**
